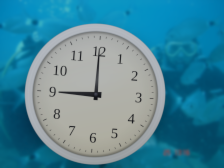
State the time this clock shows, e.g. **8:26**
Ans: **9:00**
